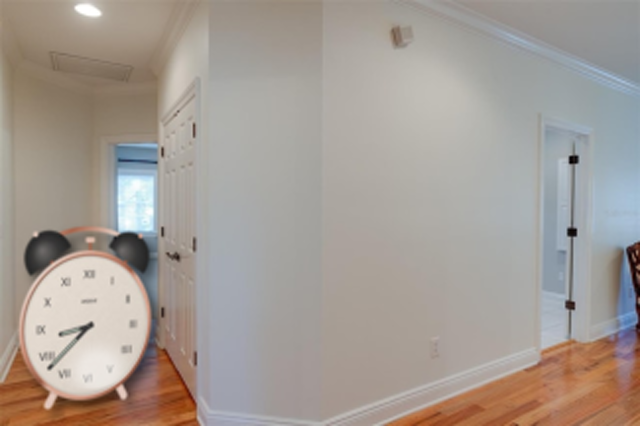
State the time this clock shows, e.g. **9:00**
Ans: **8:38**
